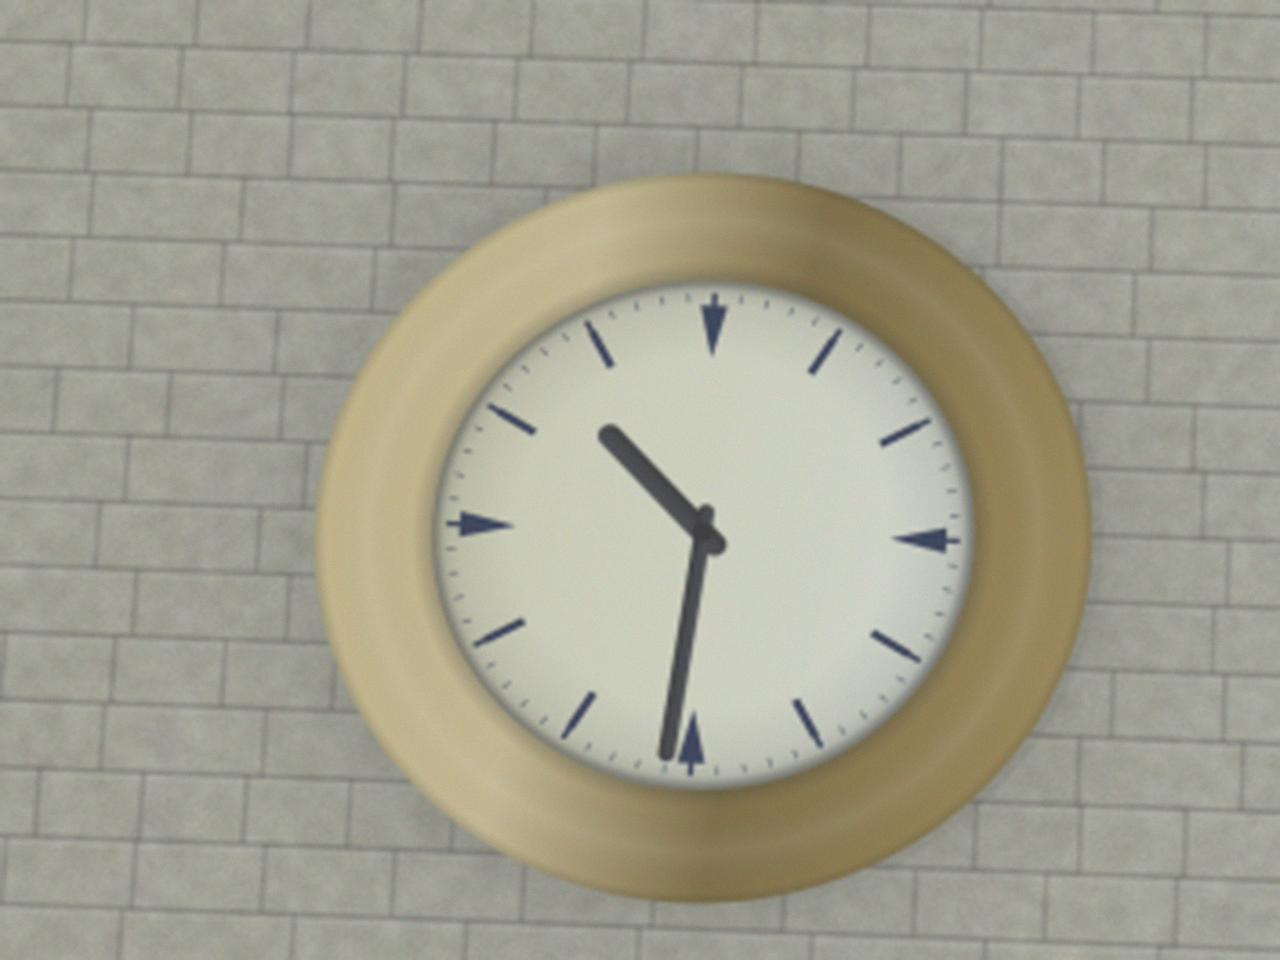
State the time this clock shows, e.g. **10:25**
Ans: **10:31**
